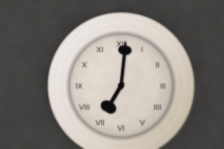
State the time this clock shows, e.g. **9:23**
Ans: **7:01**
